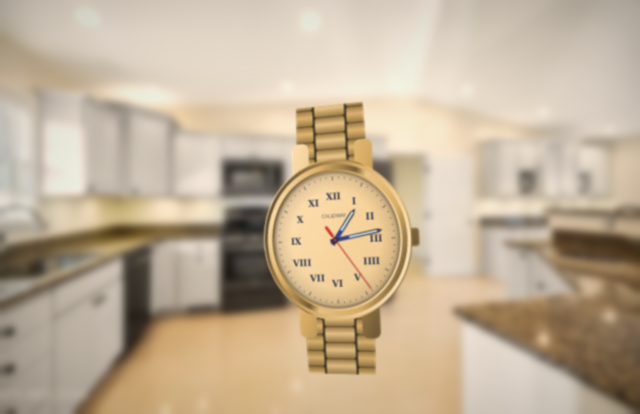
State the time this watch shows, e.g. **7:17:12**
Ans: **1:13:24**
